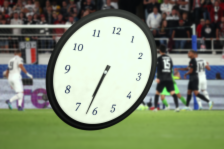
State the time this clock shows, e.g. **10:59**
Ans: **6:32**
